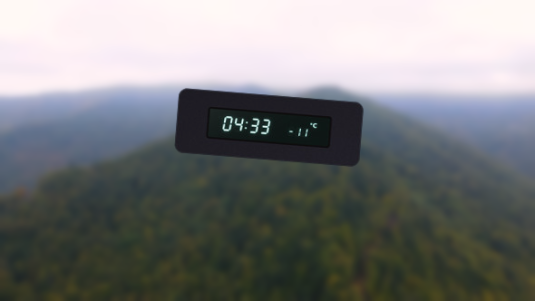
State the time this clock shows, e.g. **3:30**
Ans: **4:33**
